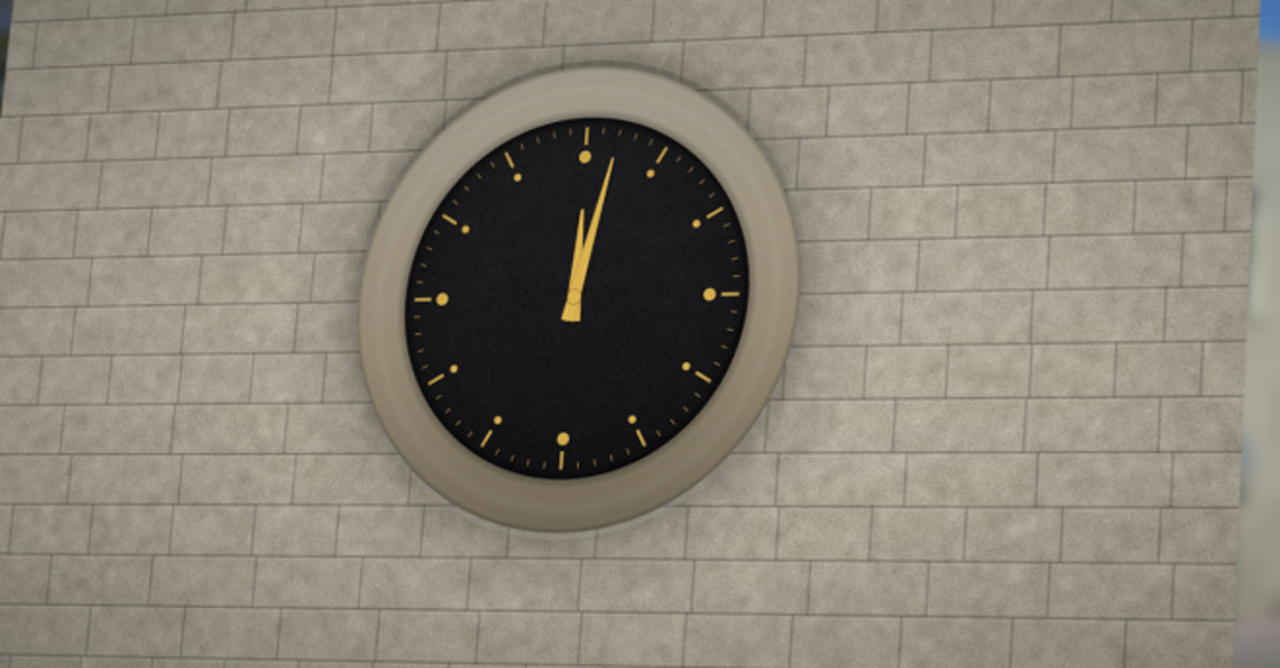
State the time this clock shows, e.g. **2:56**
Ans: **12:02**
